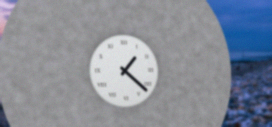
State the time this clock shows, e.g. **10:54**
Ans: **1:22**
